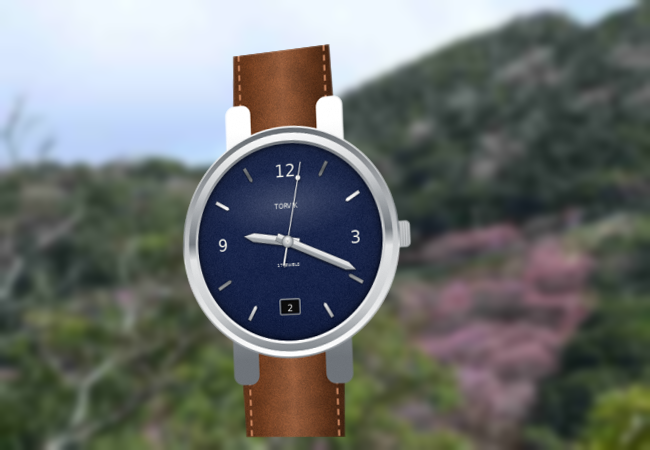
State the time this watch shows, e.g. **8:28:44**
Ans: **9:19:02**
